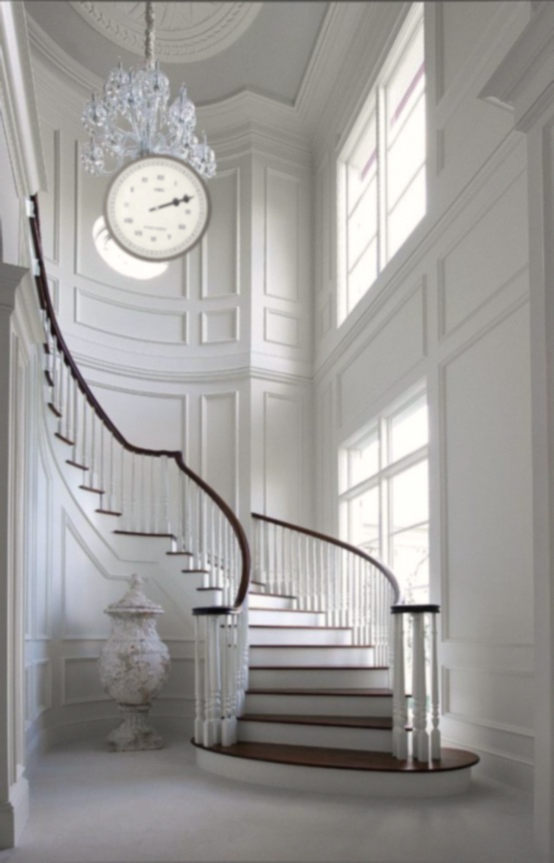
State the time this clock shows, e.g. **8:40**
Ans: **2:11**
